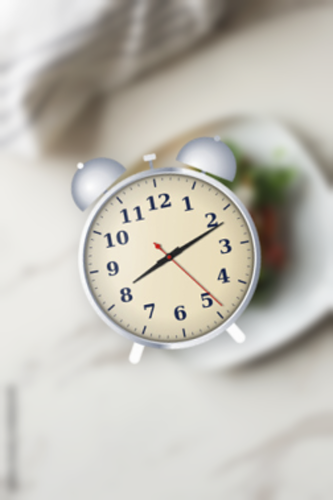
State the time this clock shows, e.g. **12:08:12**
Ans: **8:11:24**
